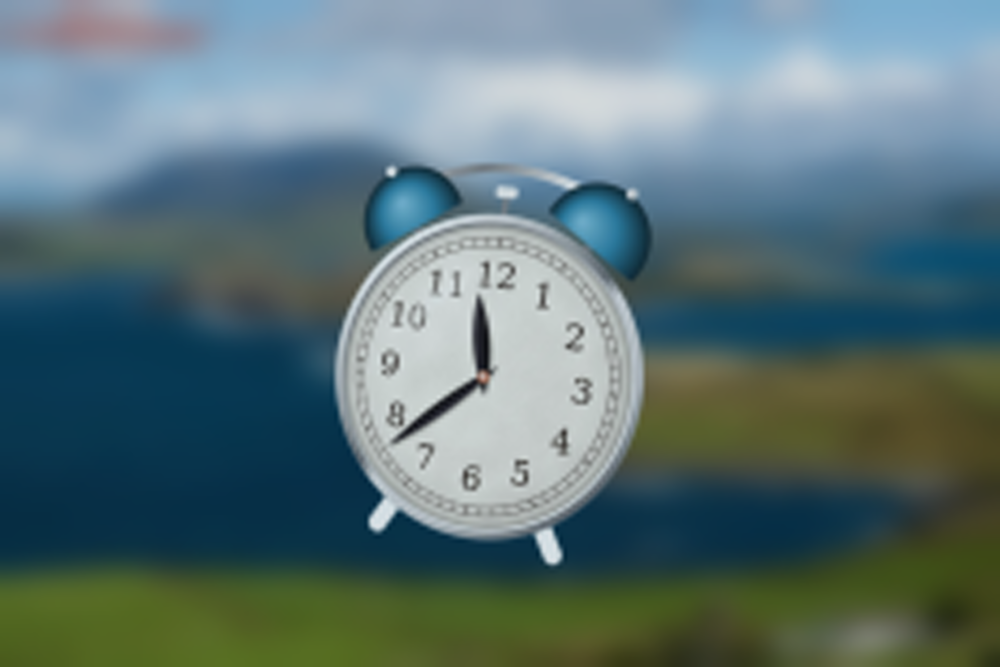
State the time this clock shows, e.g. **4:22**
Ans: **11:38**
